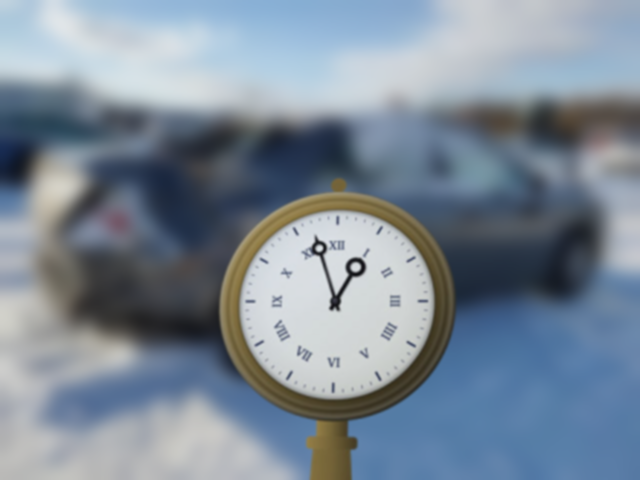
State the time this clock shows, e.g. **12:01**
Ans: **12:57**
